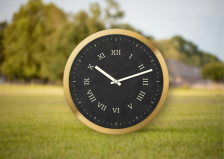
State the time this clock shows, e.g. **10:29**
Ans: **10:12**
